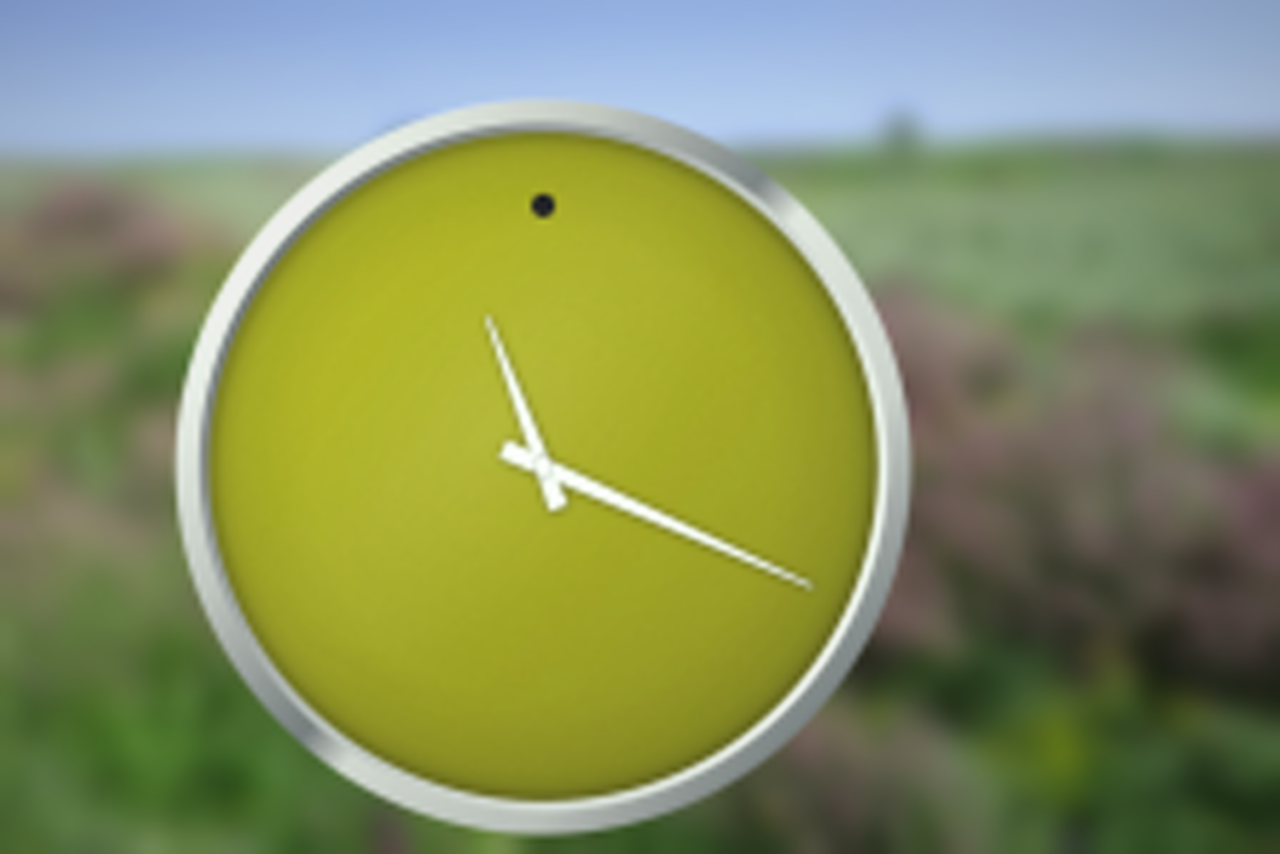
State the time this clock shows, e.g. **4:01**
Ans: **11:19**
